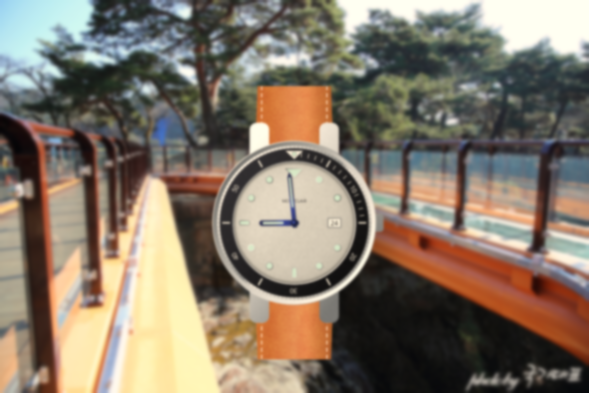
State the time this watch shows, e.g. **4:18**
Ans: **8:59**
